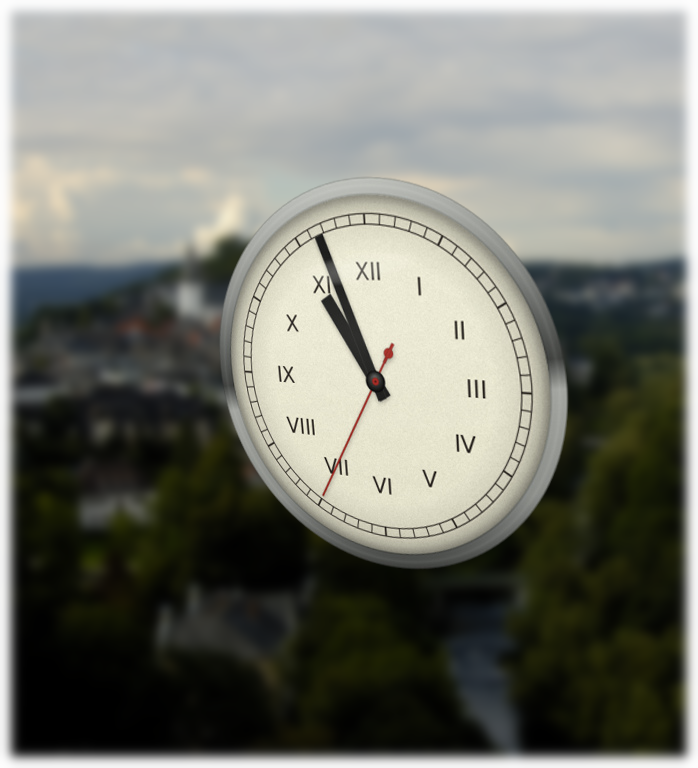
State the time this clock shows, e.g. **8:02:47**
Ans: **10:56:35**
